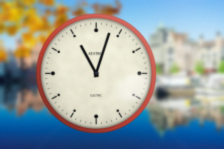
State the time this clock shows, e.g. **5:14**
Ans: **11:03**
